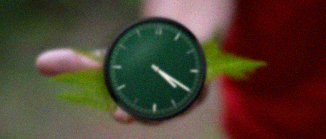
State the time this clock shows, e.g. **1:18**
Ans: **4:20**
